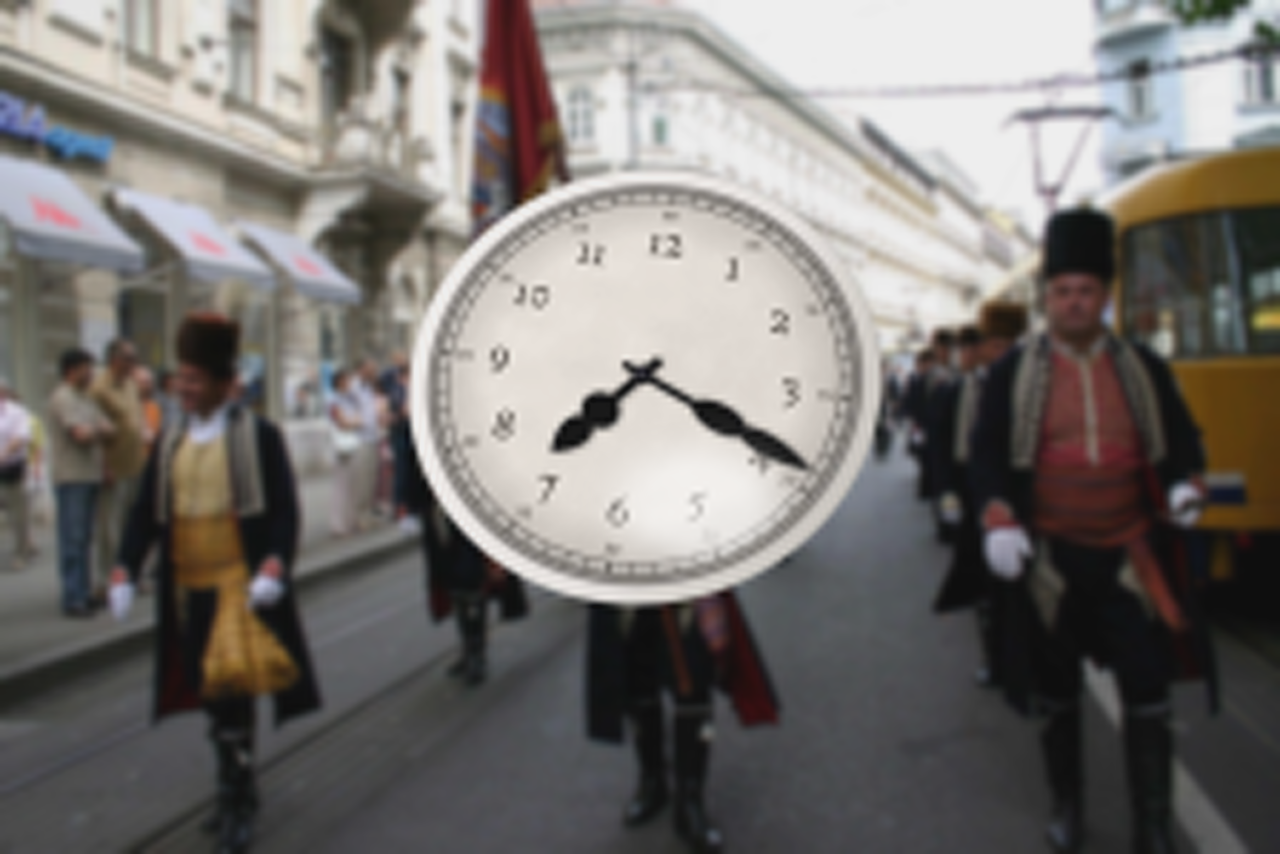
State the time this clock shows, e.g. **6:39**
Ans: **7:19**
